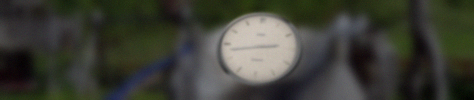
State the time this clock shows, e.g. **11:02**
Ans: **2:43**
